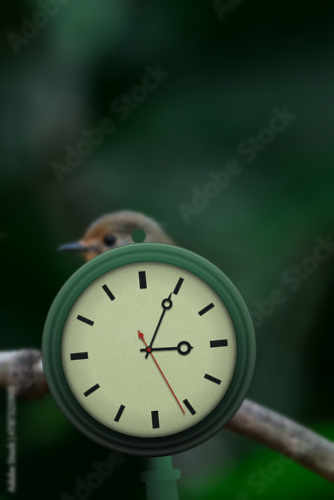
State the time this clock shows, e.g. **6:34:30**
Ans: **3:04:26**
